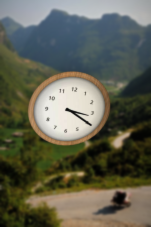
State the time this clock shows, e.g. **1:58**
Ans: **3:20**
